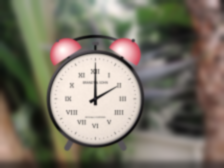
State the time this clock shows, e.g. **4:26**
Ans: **2:00**
